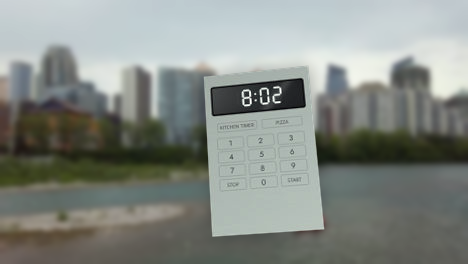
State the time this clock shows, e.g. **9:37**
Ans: **8:02**
